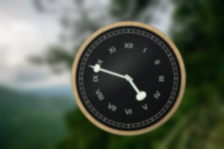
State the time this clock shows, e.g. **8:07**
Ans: **4:48**
